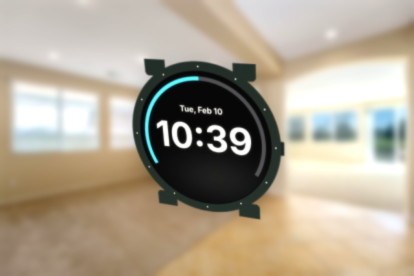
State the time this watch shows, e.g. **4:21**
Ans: **10:39**
